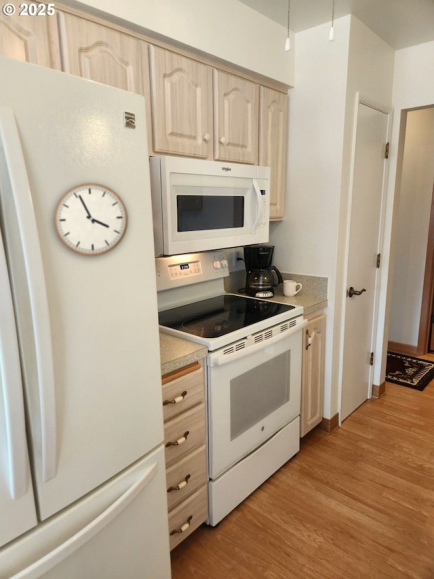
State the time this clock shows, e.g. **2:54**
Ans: **3:56**
